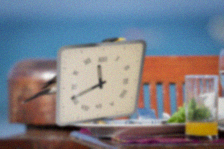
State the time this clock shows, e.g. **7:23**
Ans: **11:41**
